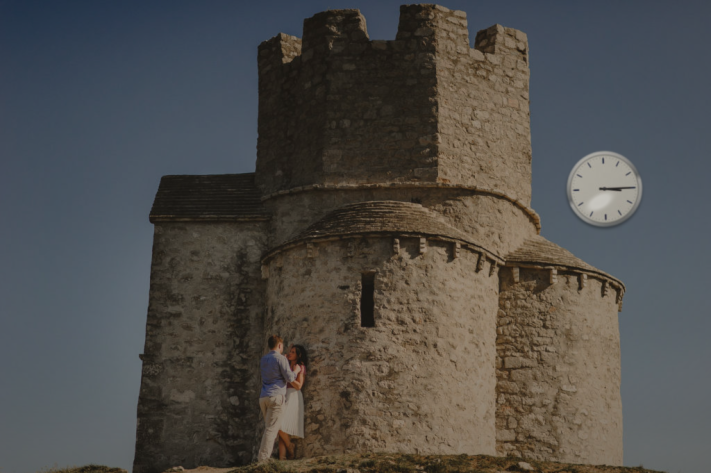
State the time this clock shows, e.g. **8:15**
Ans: **3:15**
